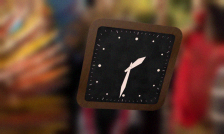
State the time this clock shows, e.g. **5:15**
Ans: **1:31**
